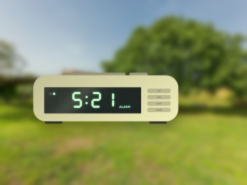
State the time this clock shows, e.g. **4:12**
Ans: **5:21**
